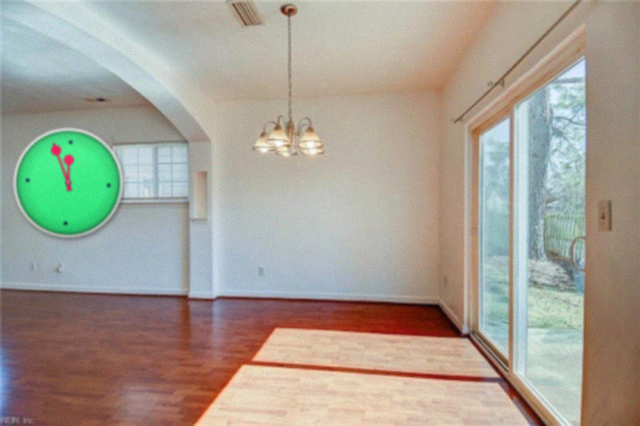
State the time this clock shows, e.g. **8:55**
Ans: **11:56**
